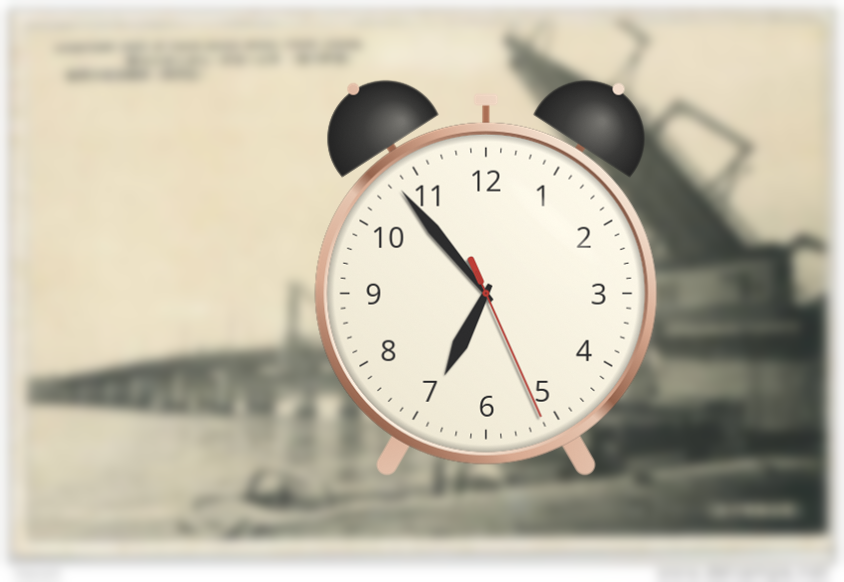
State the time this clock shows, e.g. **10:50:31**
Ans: **6:53:26**
